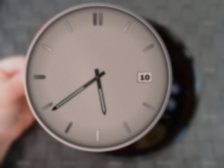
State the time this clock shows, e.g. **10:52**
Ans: **5:39**
